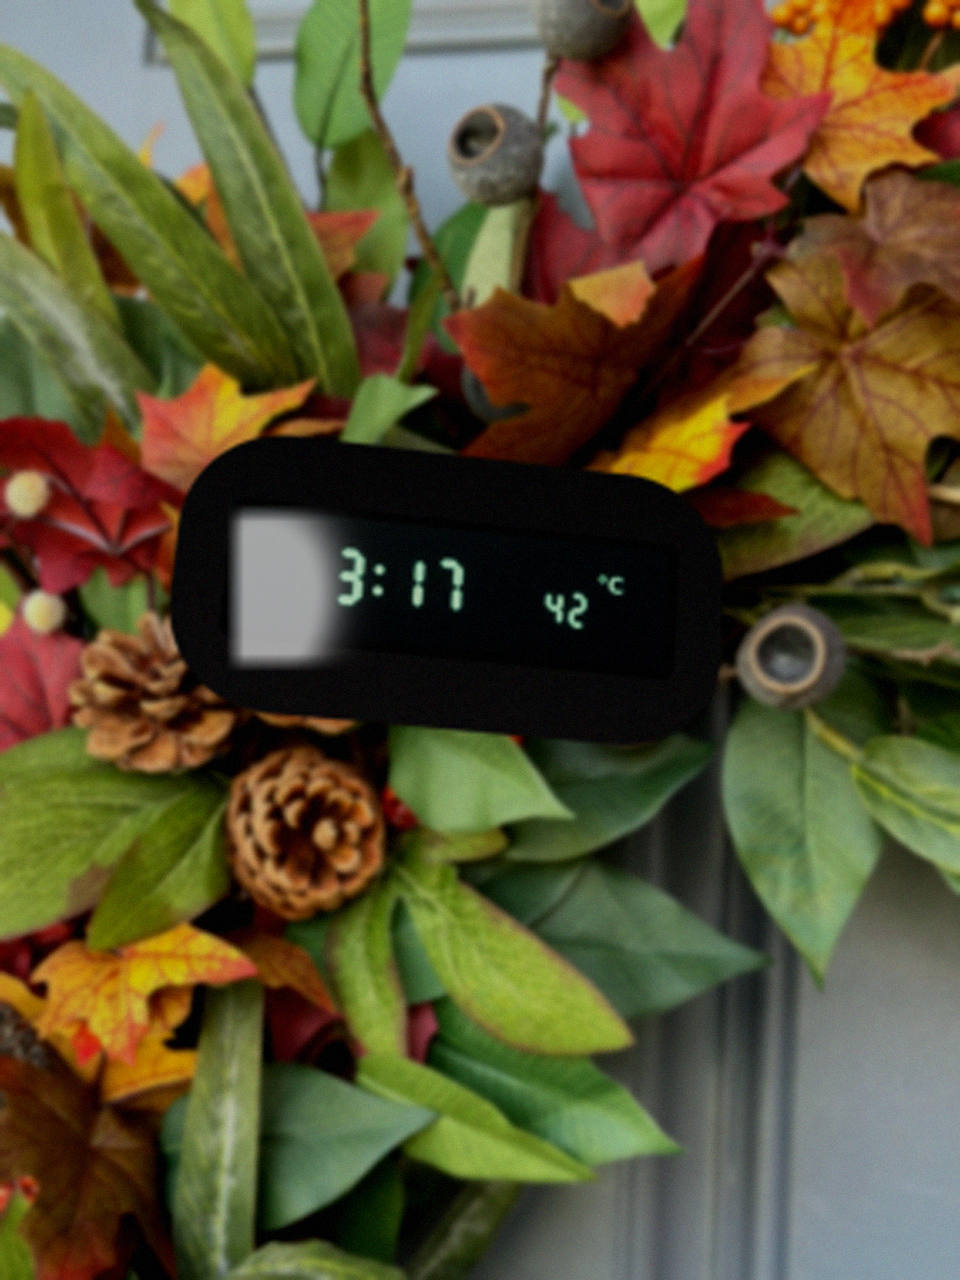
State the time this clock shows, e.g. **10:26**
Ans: **3:17**
